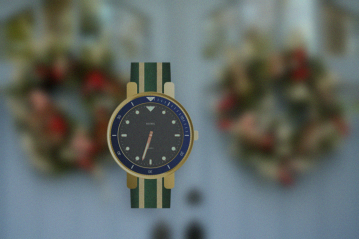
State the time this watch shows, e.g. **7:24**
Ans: **6:33**
